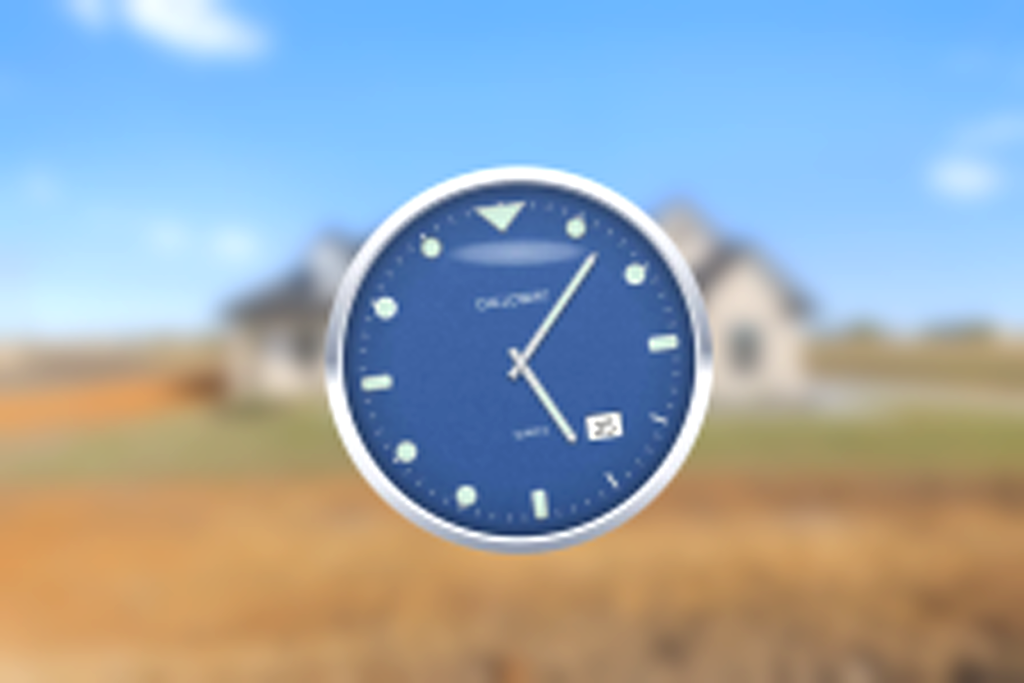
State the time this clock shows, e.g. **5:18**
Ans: **5:07**
